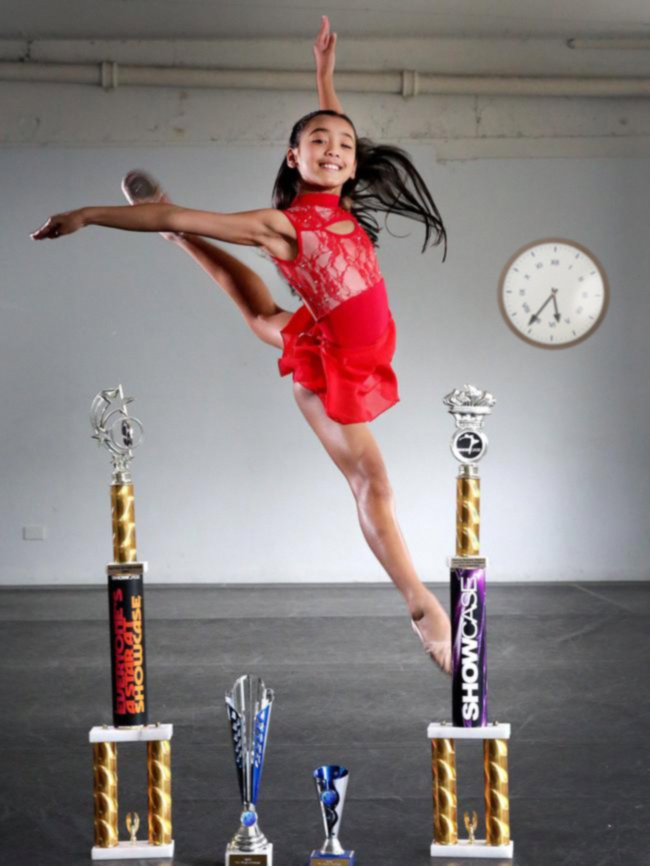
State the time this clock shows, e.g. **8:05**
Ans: **5:36**
